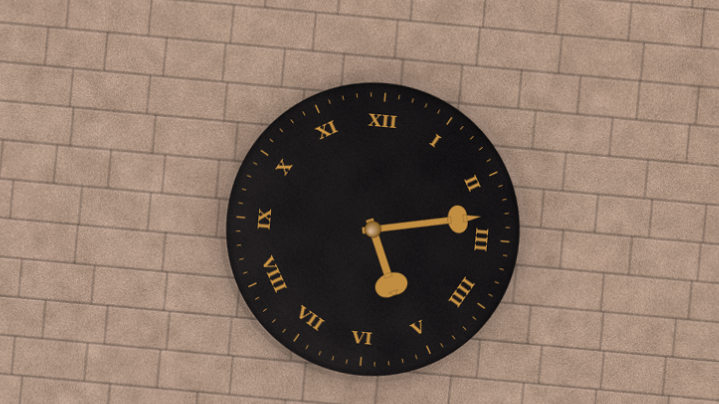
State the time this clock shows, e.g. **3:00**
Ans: **5:13**
